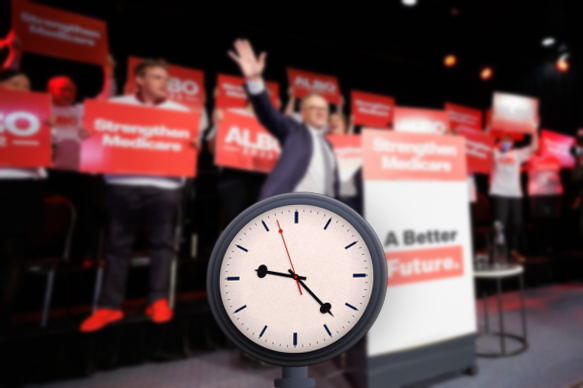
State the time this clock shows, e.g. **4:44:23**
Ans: **9:22:57**
